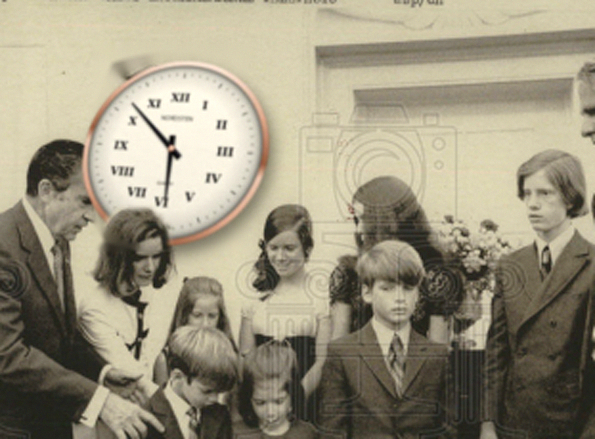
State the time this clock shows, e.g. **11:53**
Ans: **5:52**
